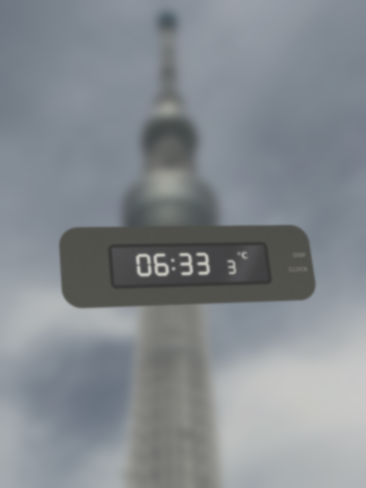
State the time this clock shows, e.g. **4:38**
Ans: **6:33**
